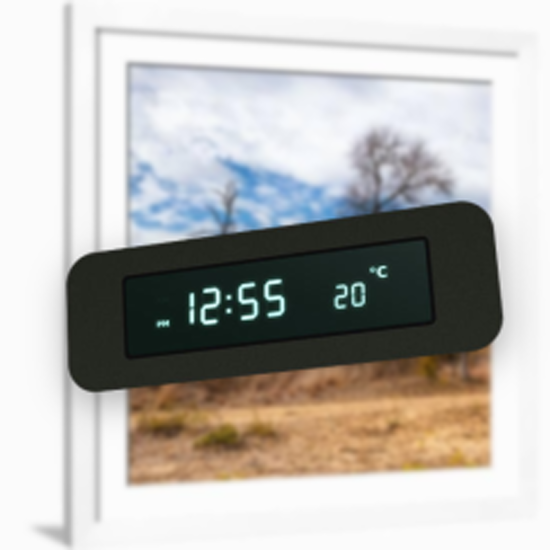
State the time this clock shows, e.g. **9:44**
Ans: **12:55**
